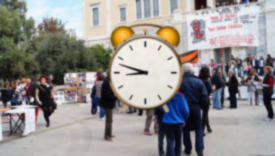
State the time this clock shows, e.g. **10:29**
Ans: **8:48**
